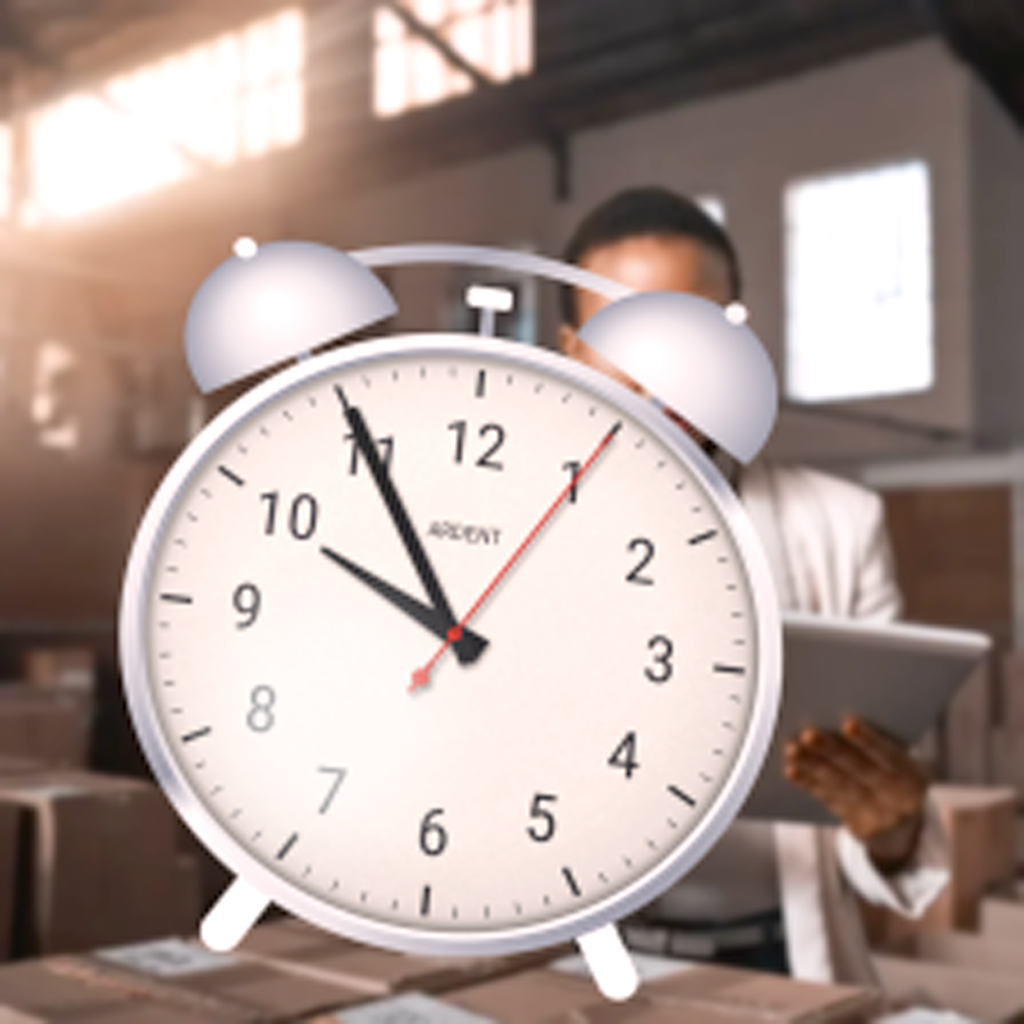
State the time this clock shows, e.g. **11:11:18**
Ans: **9:55:05**
